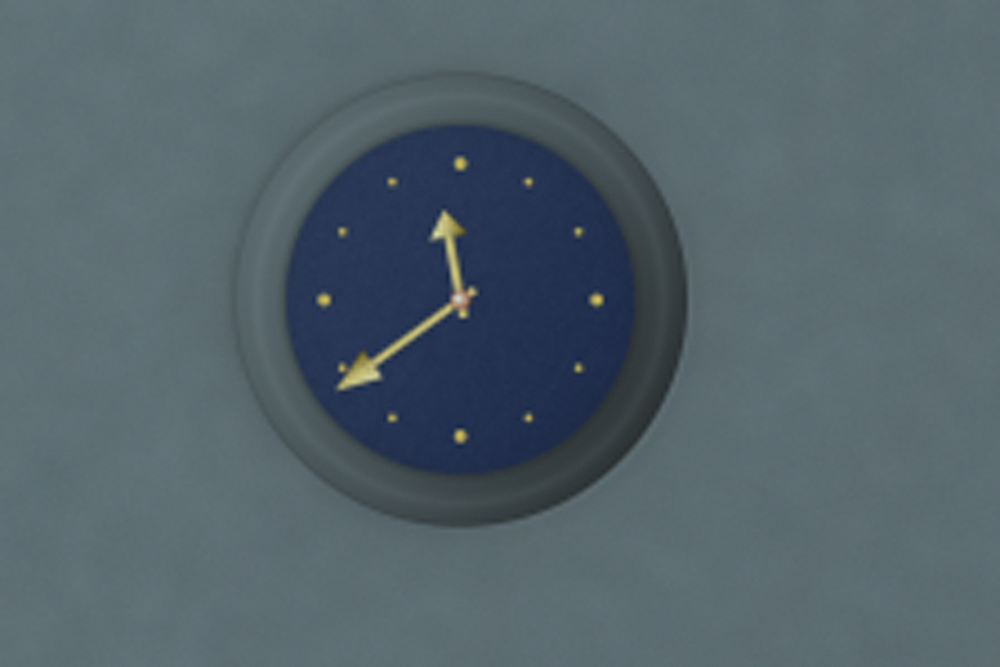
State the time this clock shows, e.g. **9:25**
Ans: **11:39**
